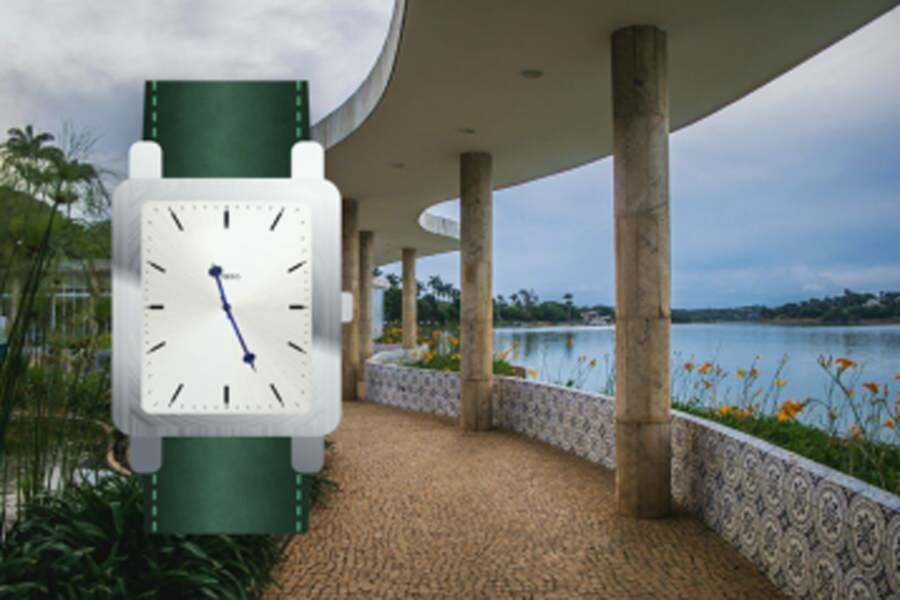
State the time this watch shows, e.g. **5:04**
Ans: **11:26**
